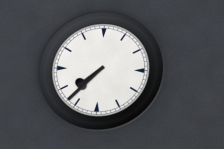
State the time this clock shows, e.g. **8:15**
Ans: **7:37**
